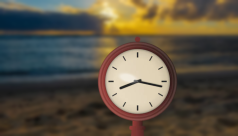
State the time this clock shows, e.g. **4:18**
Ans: **8:17**
